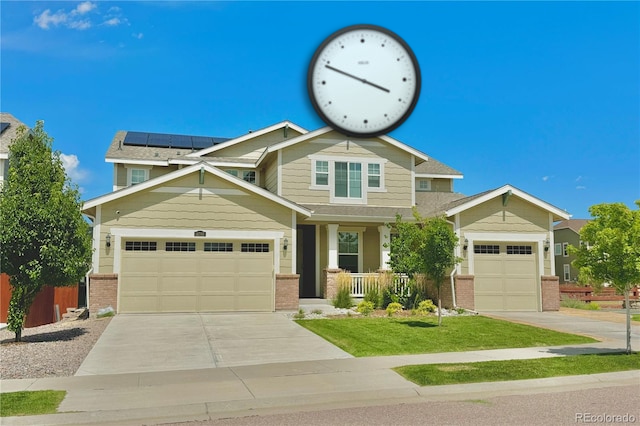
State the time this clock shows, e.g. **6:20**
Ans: **3:49**
